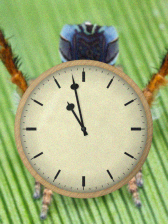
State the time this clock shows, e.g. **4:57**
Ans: **10:58**
